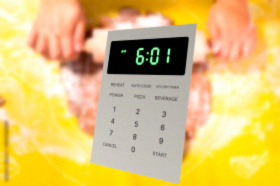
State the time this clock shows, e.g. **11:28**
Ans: **6:01**
